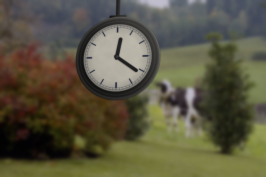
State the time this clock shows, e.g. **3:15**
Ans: **12:21**
